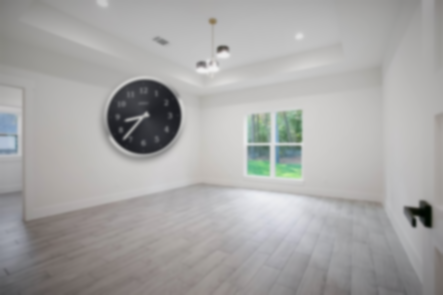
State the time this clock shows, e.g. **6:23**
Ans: **8:37**
